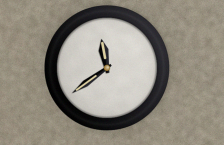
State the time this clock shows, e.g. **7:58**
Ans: **11:39**
